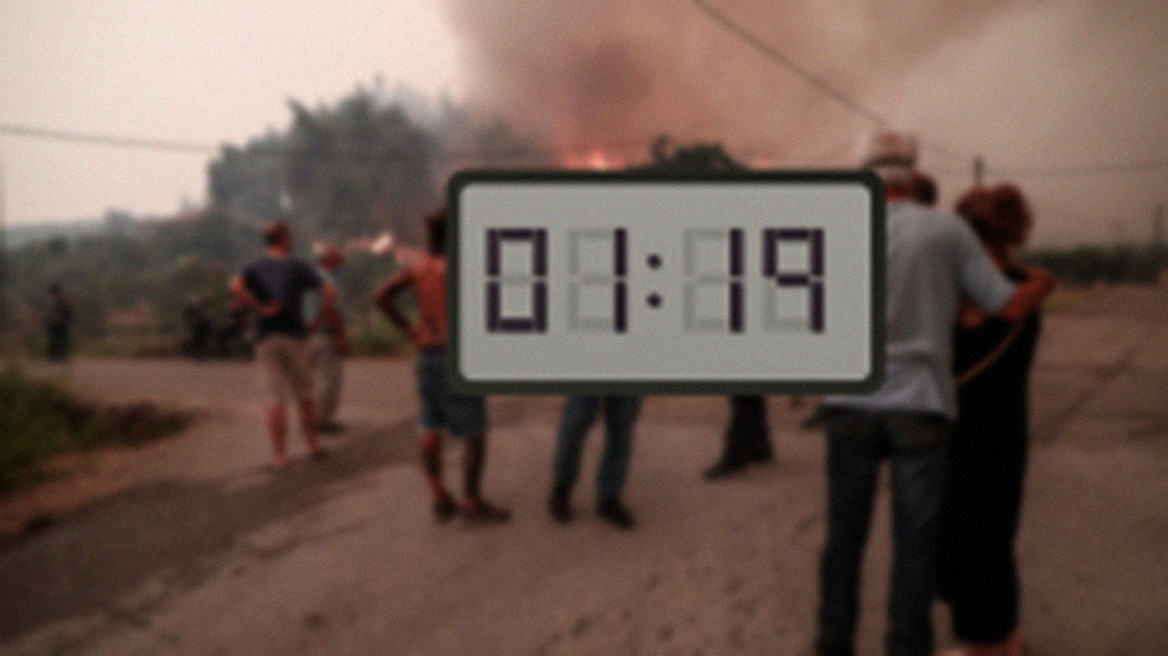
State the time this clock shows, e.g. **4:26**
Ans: **1:19**
